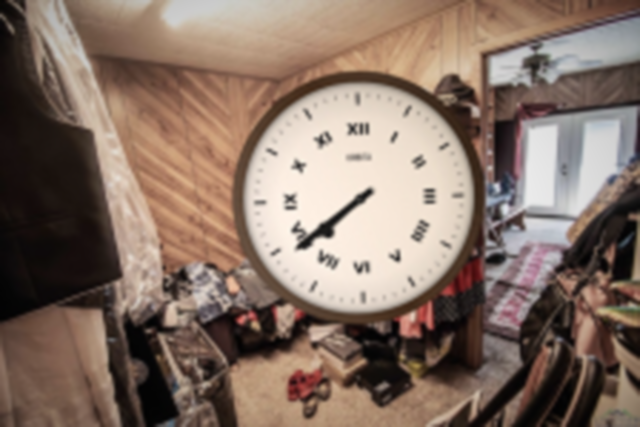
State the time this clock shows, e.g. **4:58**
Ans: **7:39**
